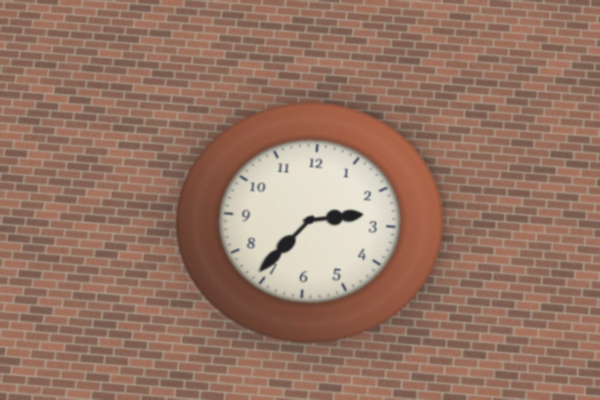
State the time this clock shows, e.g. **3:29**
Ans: **2:36**
